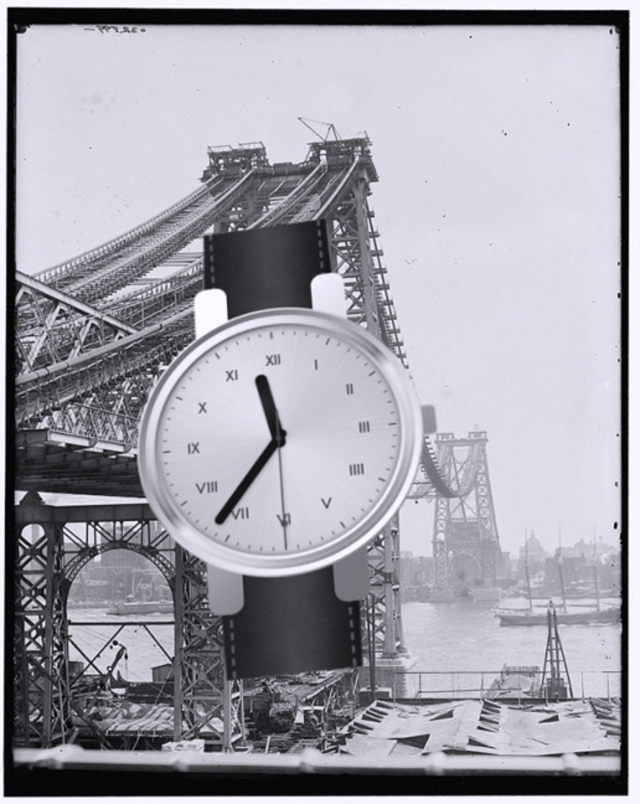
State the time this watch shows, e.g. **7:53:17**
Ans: **11:36:30**
